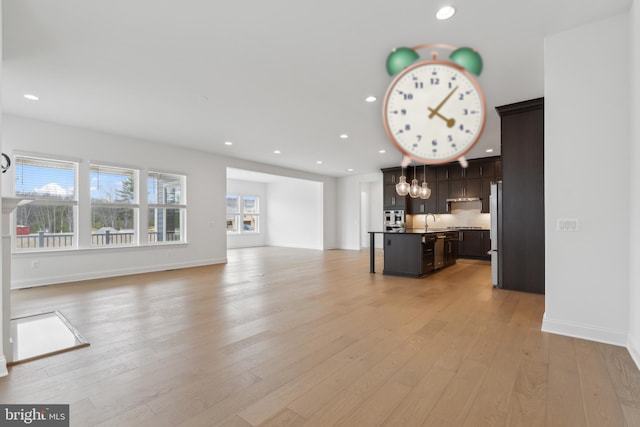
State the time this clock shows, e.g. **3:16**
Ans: **4:07**
